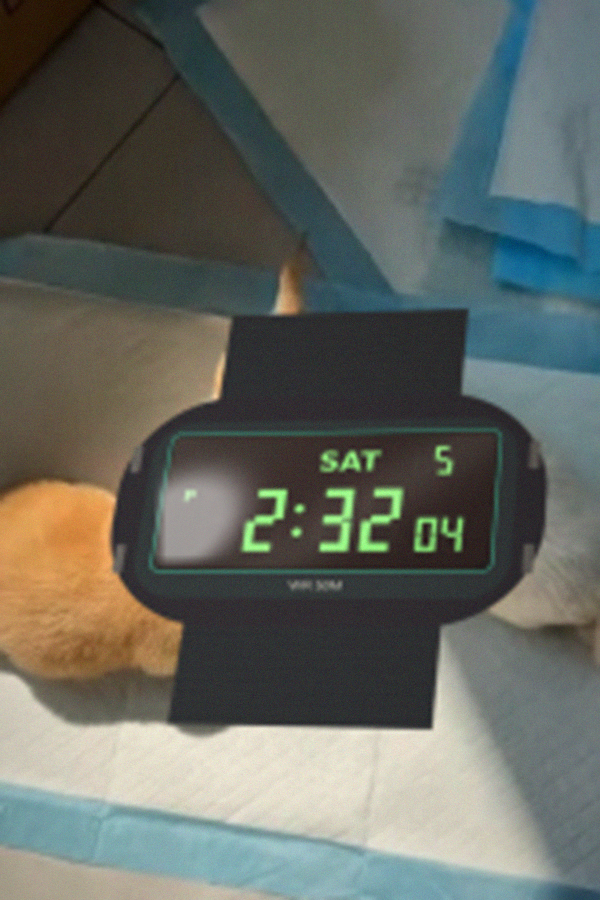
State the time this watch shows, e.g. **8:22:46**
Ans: **2:32:04**
